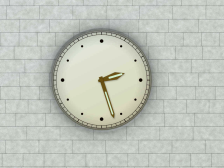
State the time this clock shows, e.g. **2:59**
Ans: **2:27**
